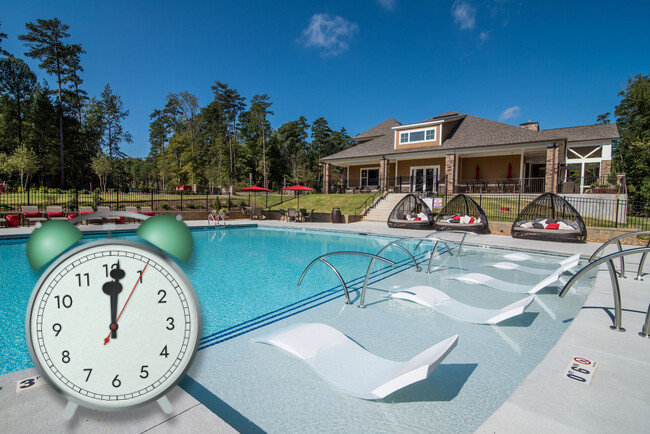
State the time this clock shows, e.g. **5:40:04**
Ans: **12:01:05**
